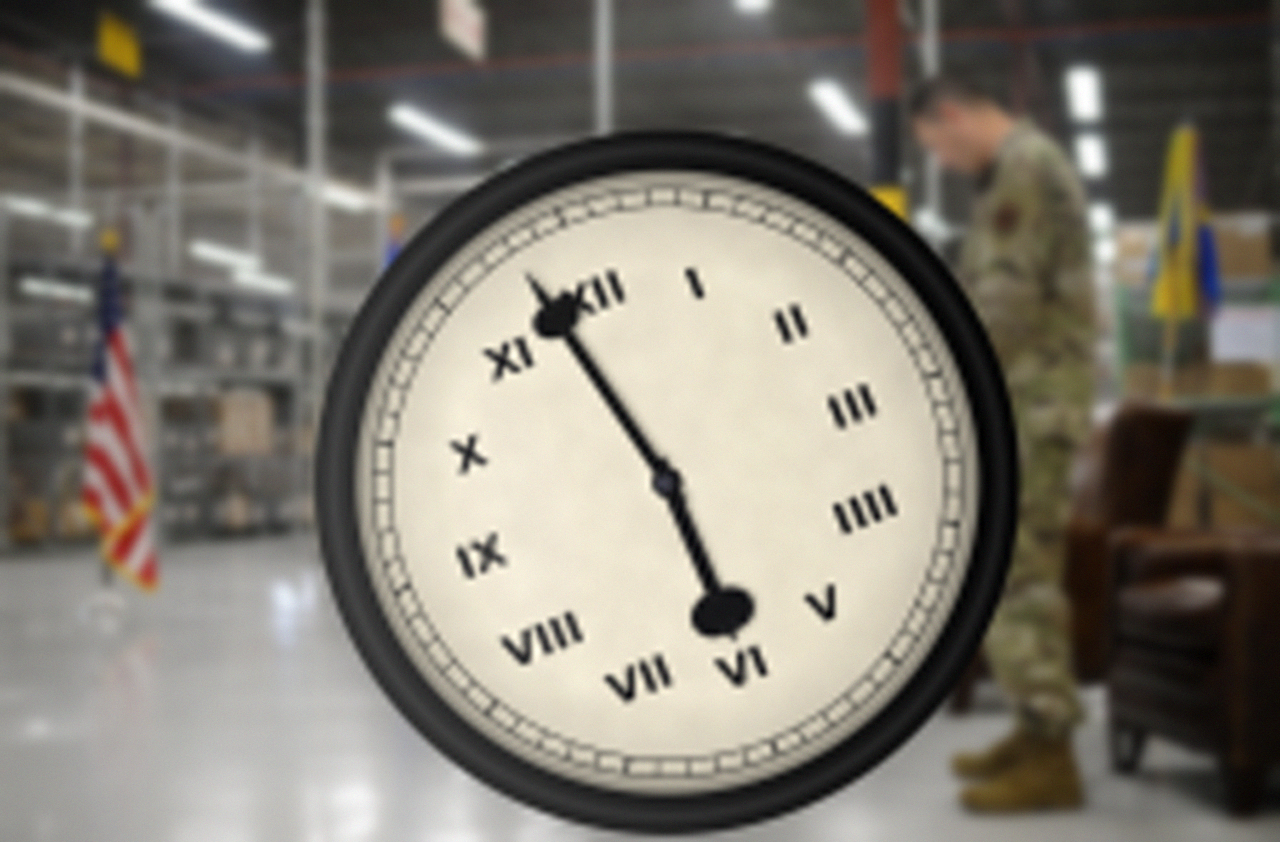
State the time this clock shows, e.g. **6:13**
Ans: **5:58**
